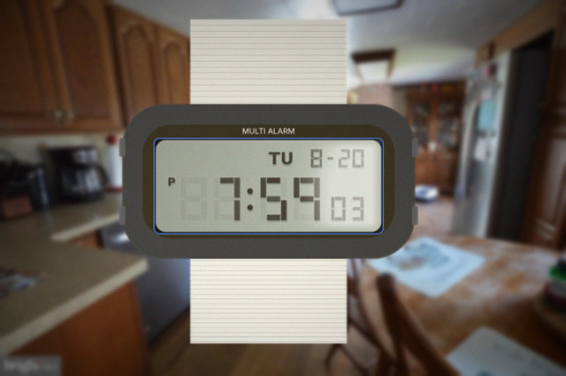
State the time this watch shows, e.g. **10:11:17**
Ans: **7:59:03**
